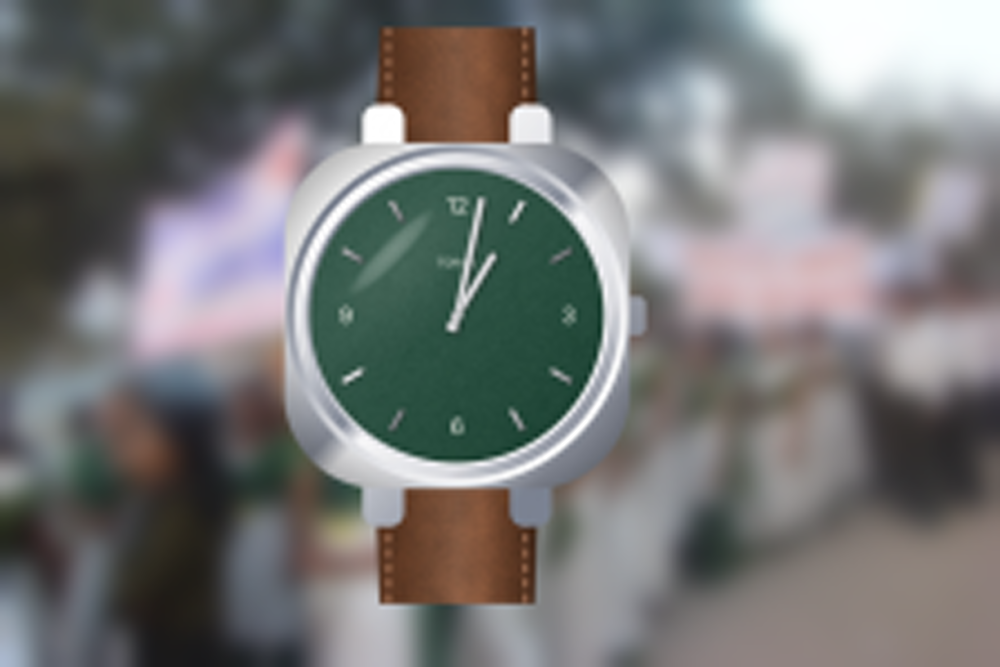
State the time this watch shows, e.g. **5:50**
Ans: **1:02**
